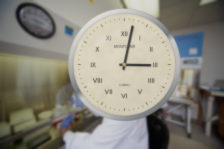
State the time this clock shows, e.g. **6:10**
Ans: **3:02**
